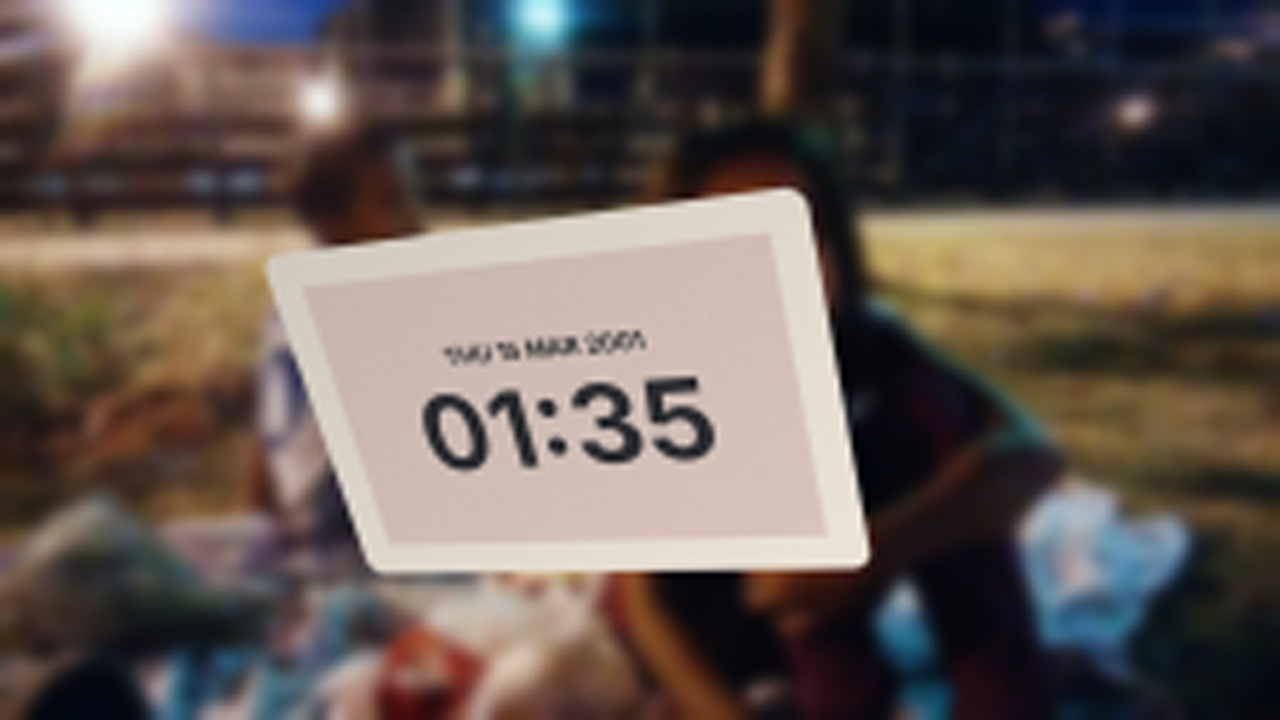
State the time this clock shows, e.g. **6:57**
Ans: **1:35**
